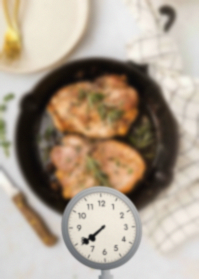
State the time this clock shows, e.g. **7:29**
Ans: **7:39**
